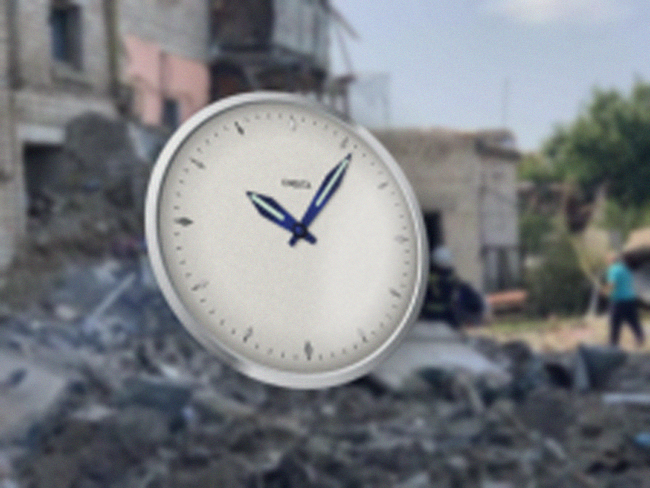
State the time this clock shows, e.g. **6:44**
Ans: **10:06**
